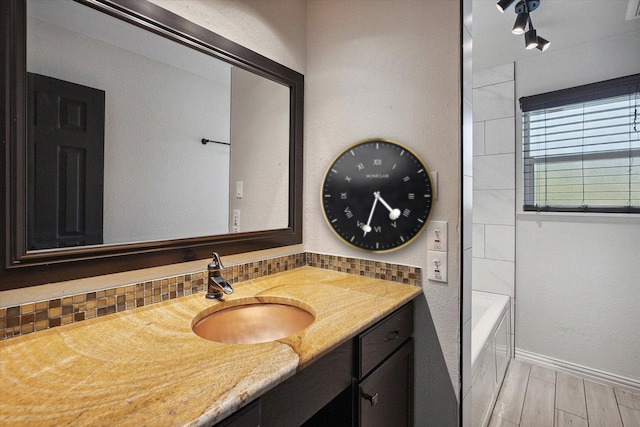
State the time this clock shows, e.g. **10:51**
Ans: **4:33**
